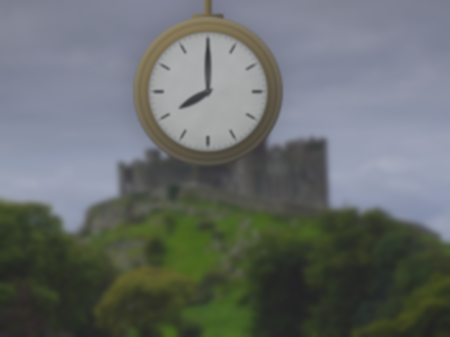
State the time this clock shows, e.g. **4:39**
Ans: **8:00**
